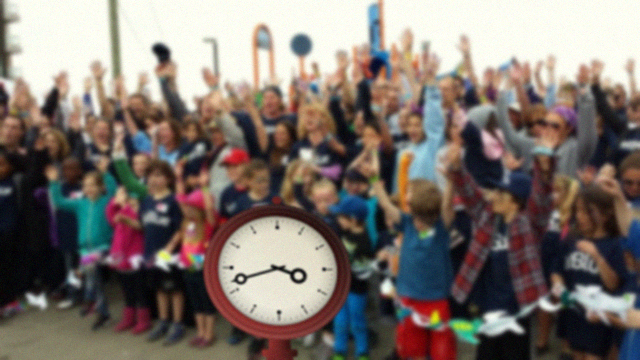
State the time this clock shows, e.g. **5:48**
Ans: **3:42**
